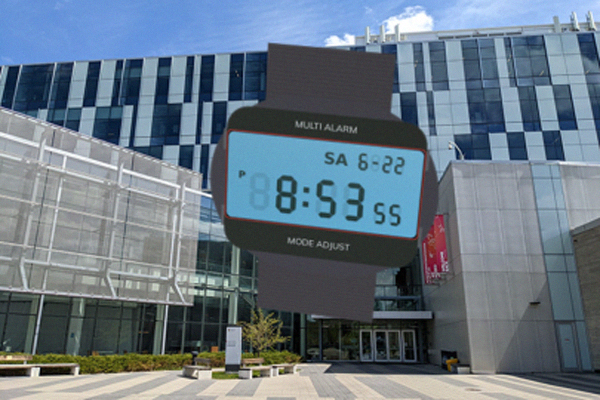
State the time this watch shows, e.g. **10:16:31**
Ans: **8:53:55**
